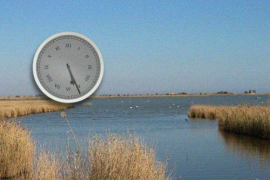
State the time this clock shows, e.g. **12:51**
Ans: **5:26**
